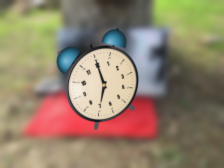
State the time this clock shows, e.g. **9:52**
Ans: **7:00**
